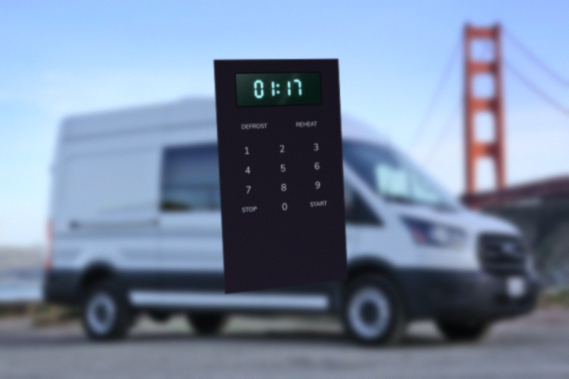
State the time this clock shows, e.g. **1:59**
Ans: **1:17**
